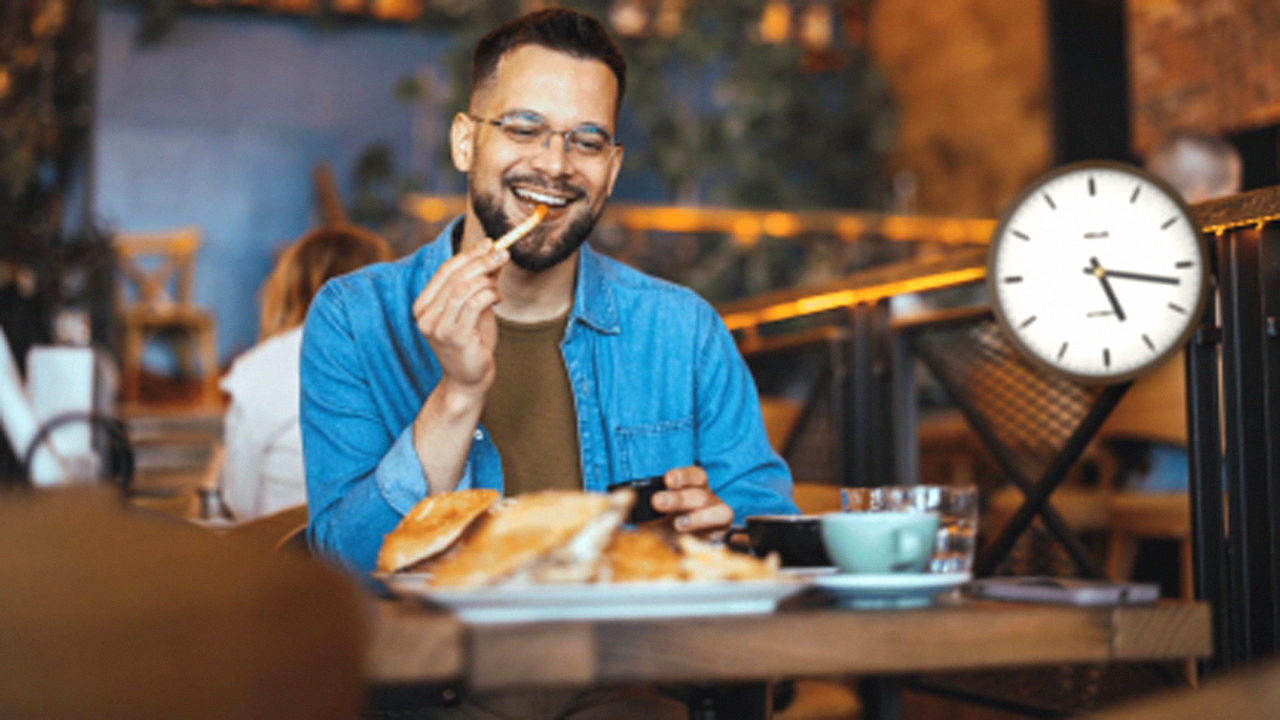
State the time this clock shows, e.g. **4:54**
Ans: **5:17**
